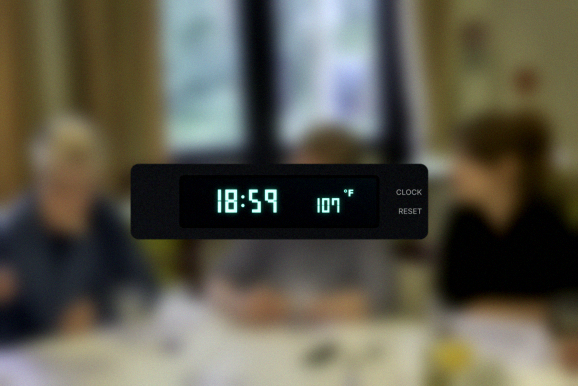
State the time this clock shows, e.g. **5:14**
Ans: **18:59**
